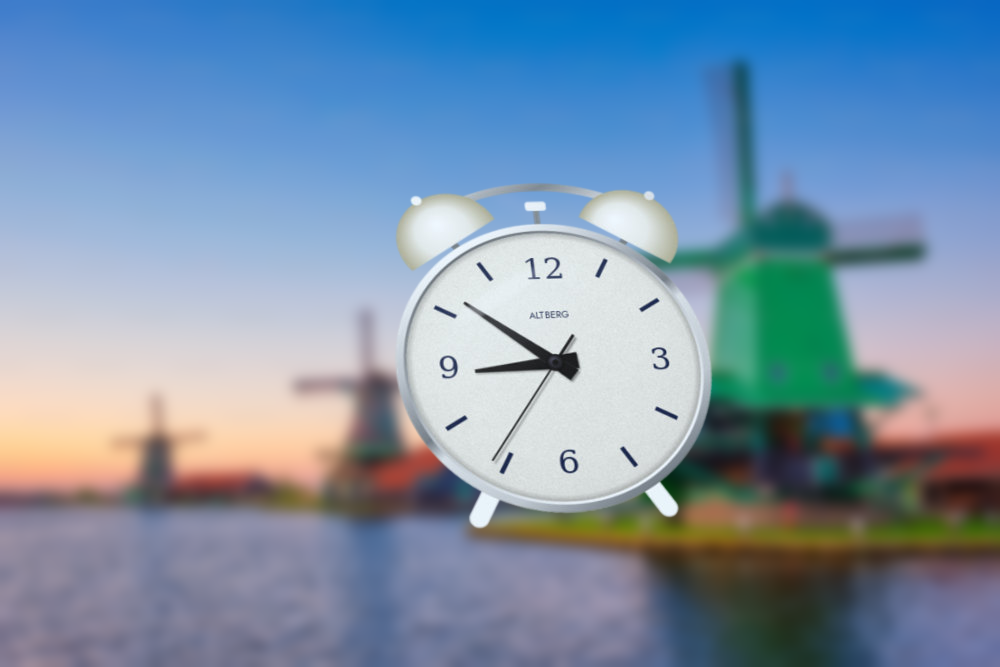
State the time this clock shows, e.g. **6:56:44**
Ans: **8:51:36**
